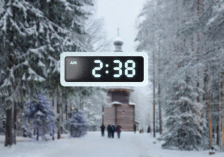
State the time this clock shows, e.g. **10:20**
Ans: **2:38**
